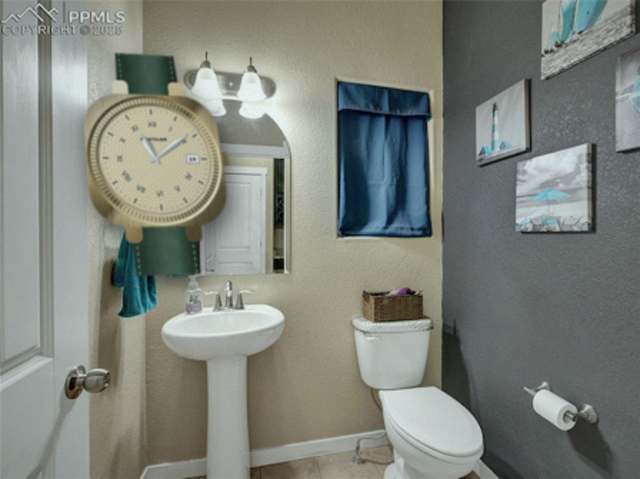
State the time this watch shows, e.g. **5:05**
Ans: **11:09**
